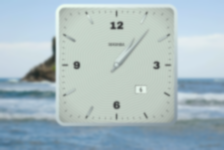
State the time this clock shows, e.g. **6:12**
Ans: **1:07**
